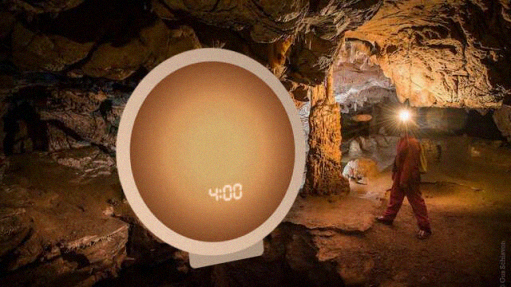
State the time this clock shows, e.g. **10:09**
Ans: **4:00**
